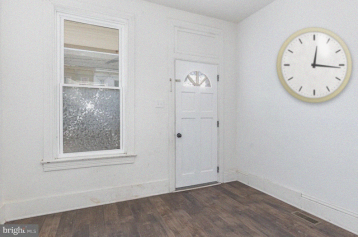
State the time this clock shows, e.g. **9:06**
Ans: **12:16**
